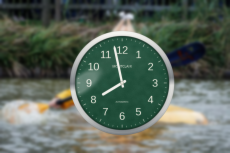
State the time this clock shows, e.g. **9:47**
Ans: **7:58**
